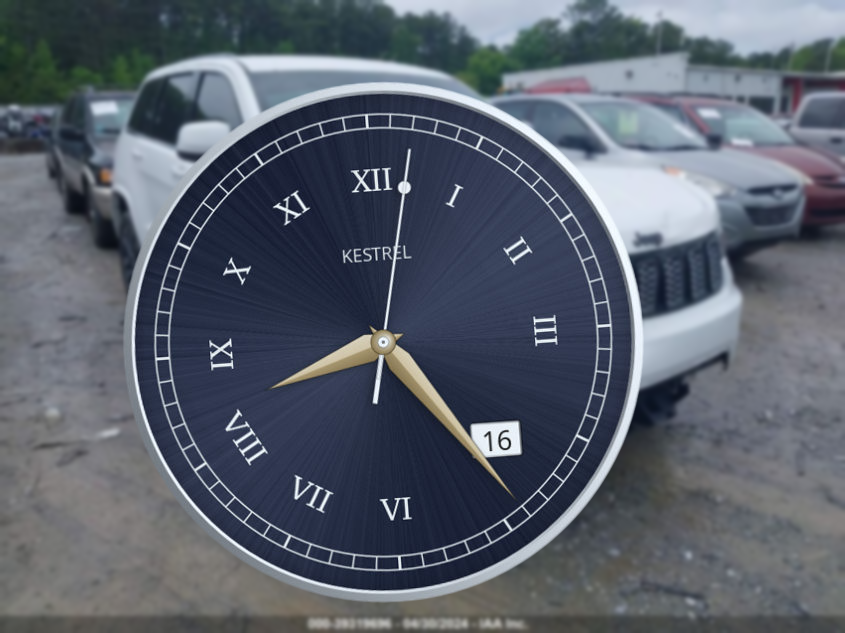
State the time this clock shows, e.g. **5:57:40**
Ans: **8:24:02**
